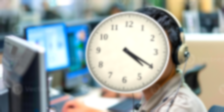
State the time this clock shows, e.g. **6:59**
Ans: **4:20**
